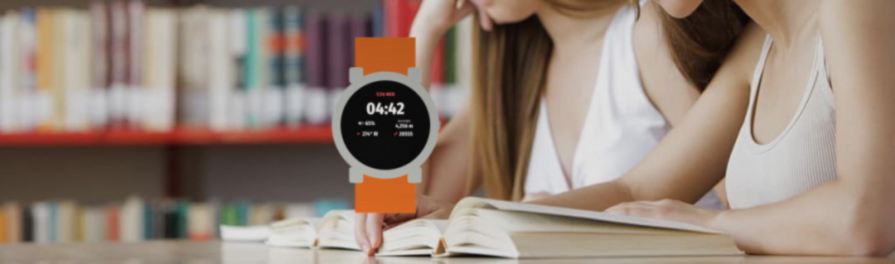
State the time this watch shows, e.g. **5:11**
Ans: **4:42**
